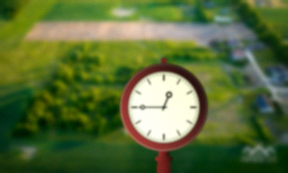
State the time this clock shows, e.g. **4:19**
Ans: **12:45**
